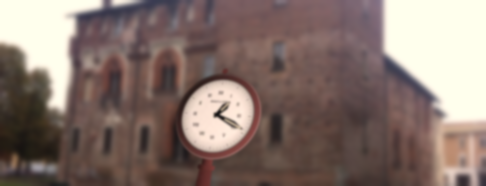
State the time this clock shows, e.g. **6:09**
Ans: **1:19**
